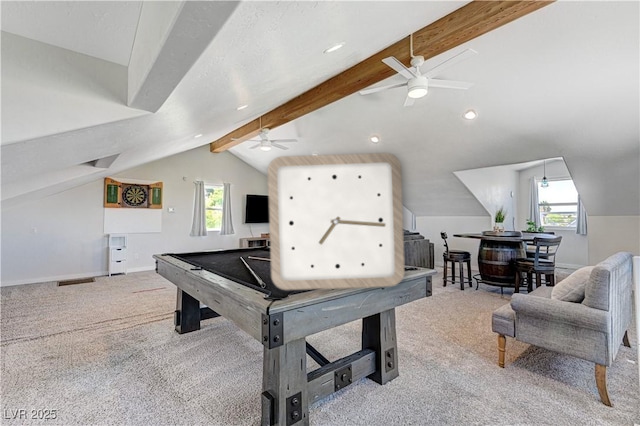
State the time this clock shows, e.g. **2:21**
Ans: **7:16**
